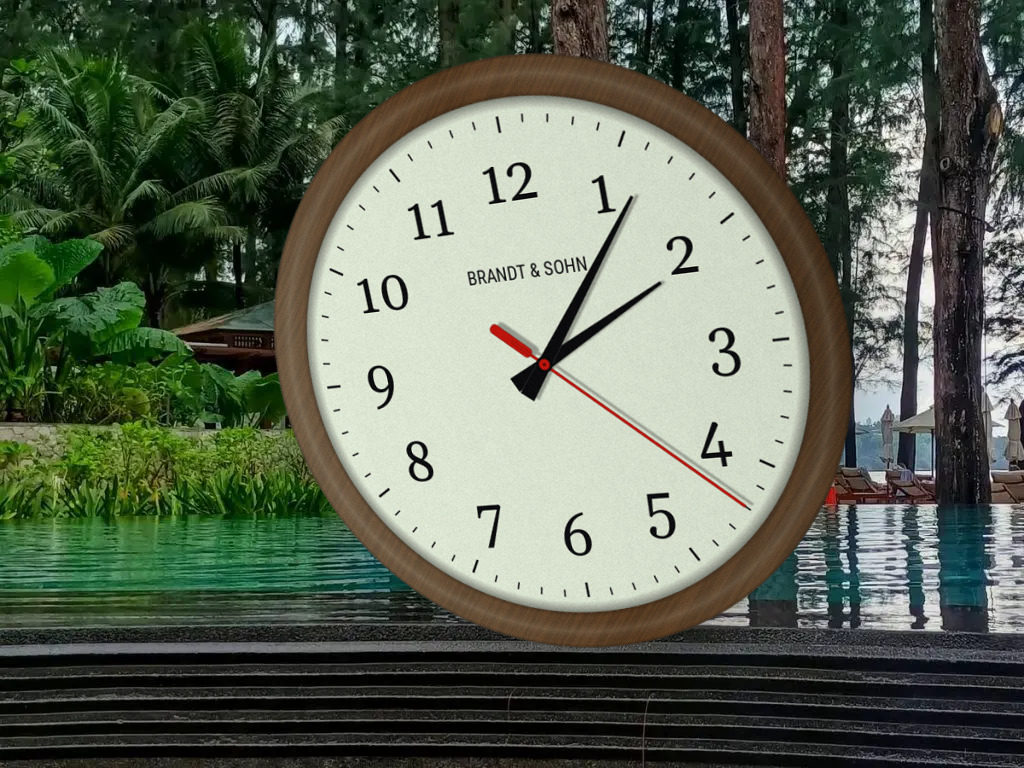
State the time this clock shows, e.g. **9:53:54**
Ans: **2:06:22**
